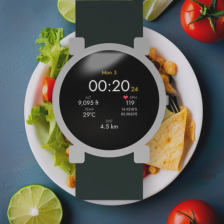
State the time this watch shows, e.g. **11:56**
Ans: **0:20**
